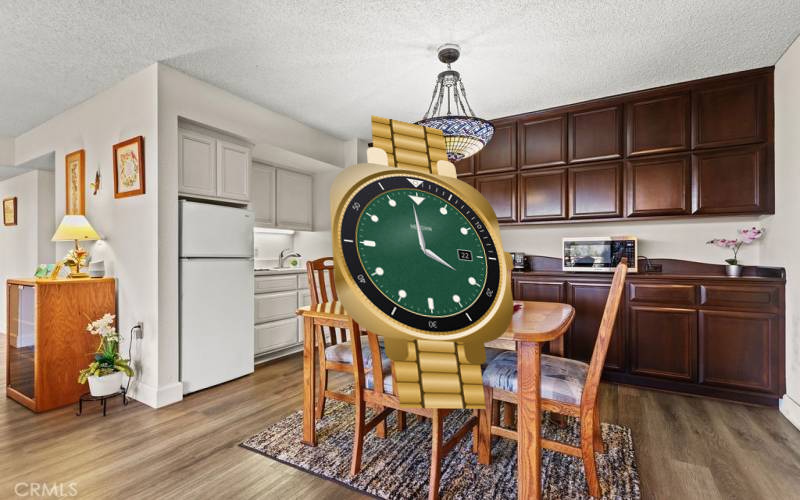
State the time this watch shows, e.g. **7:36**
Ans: **3:59**
